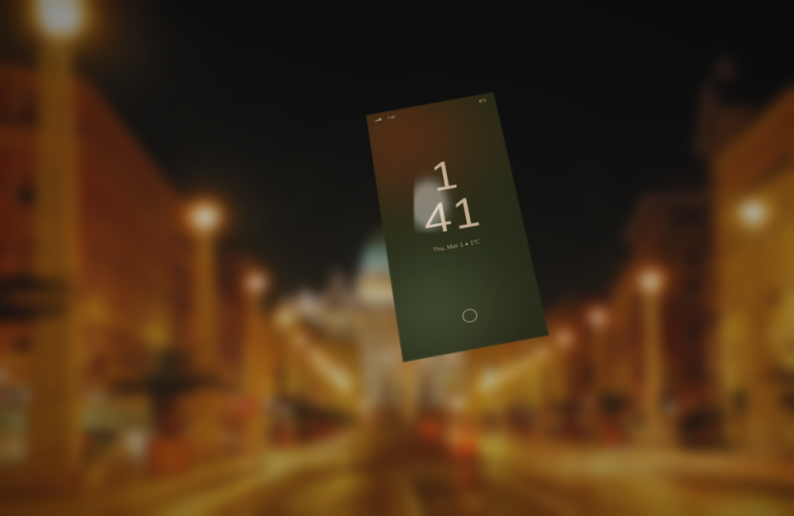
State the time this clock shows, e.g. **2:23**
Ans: **1:41**
